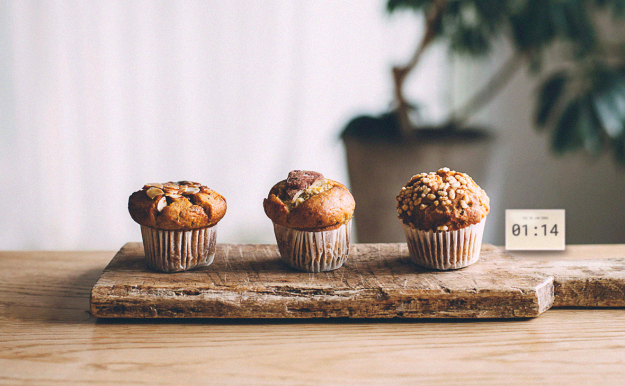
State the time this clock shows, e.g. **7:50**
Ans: **1:14**
